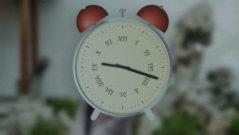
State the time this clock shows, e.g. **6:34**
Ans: **9:18**
